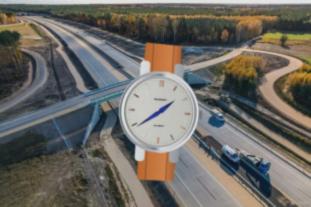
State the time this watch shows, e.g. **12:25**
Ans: **1:39**
